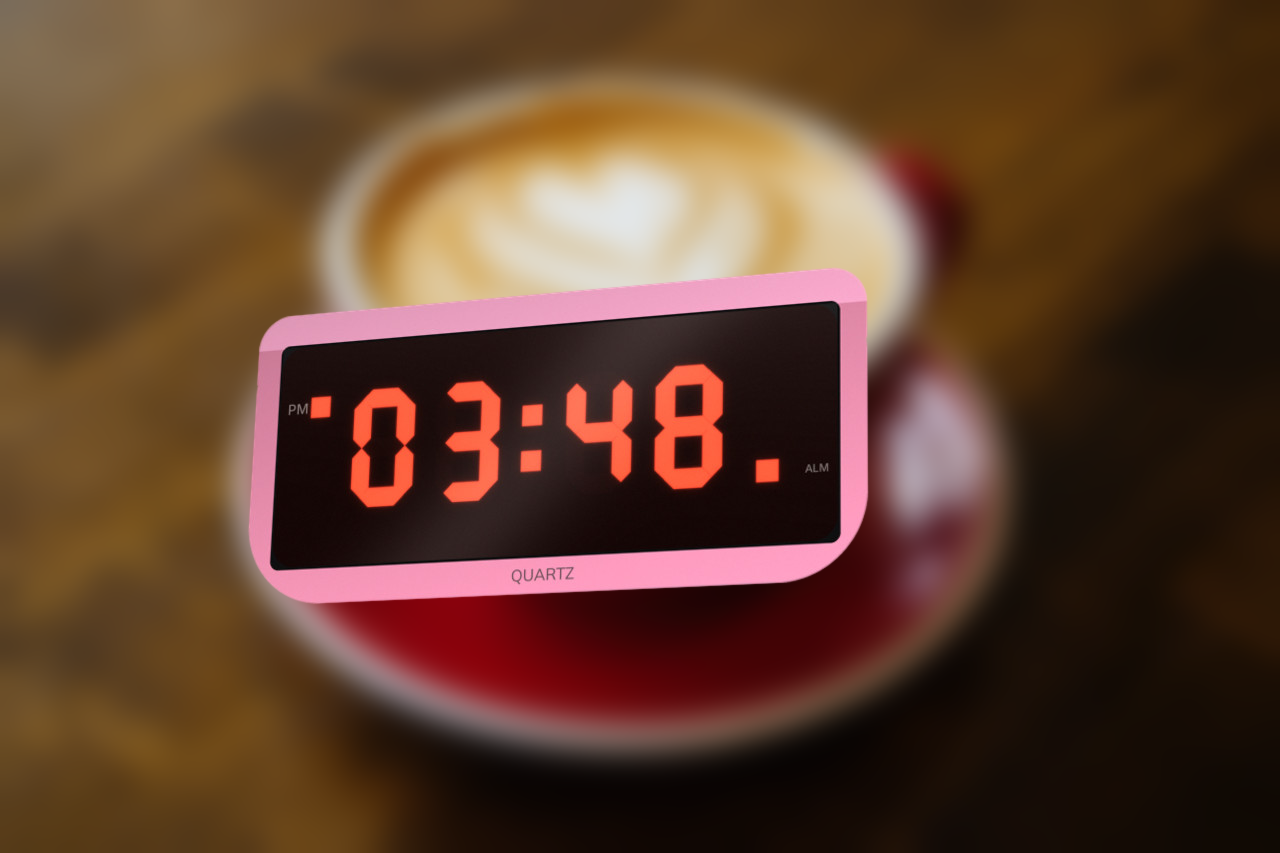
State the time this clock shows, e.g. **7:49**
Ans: **3:48**
